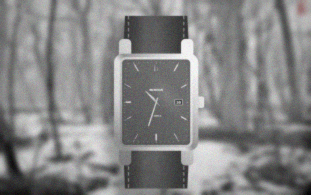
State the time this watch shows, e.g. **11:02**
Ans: **10:33**
